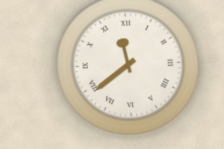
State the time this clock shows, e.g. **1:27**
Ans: **11:39**
